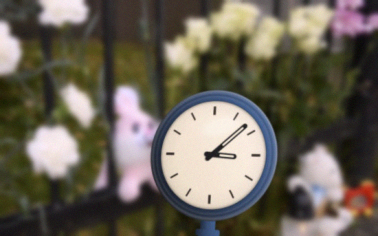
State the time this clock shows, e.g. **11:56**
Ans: **3:08**
